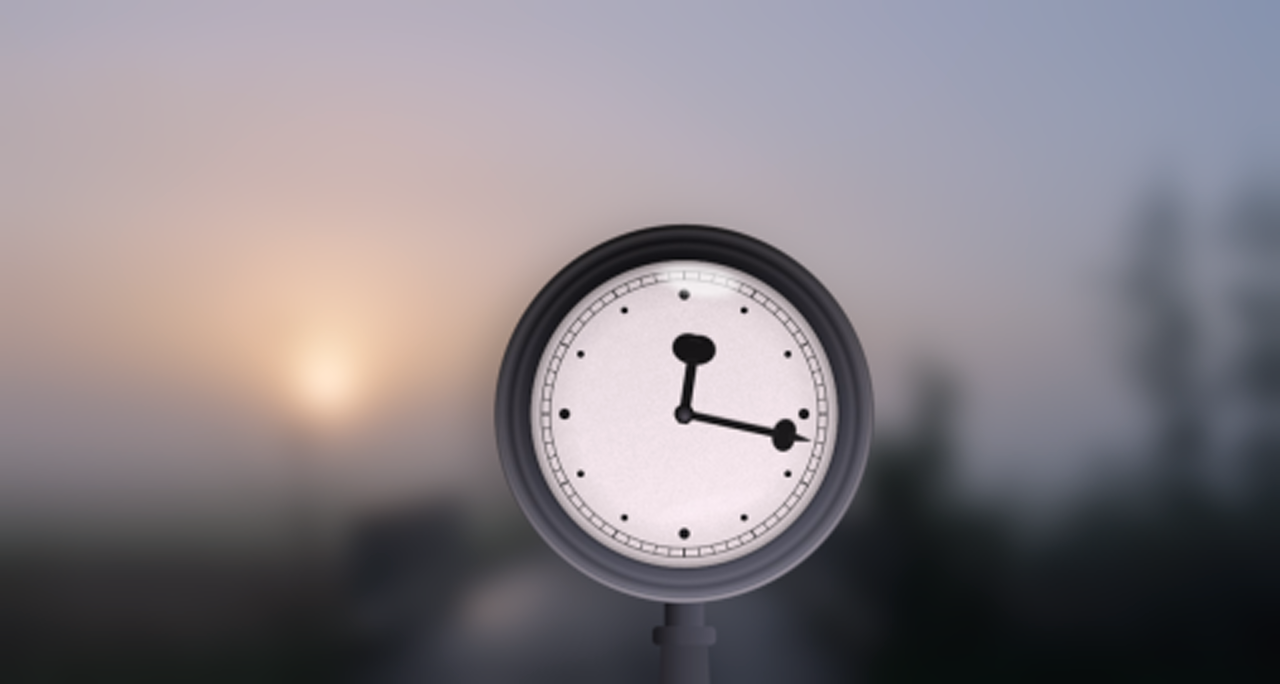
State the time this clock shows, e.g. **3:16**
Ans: **12:17**
